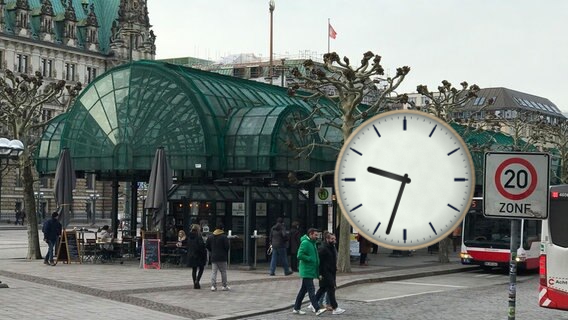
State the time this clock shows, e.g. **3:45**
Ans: **9:33**
